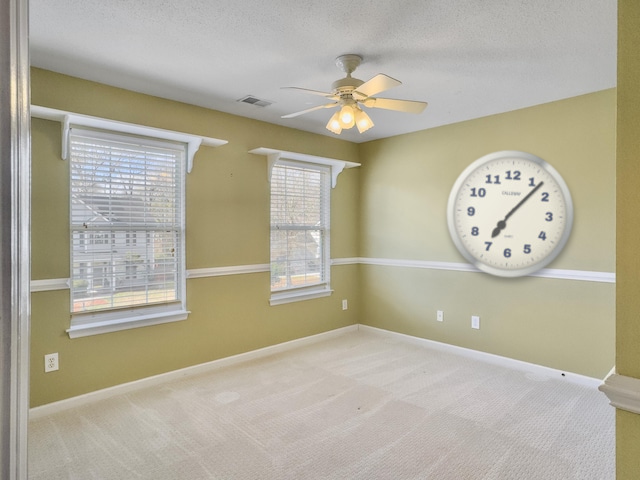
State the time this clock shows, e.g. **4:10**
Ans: **7:07**
